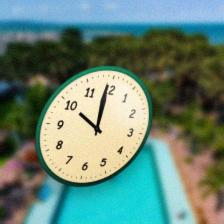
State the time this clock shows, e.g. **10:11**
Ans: **9:59**
